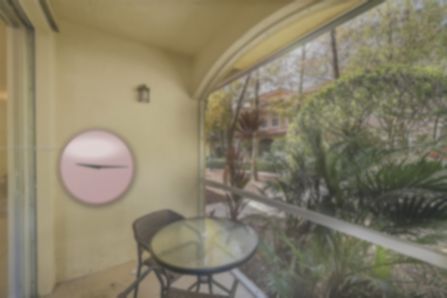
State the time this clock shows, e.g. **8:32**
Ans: **9:15**
